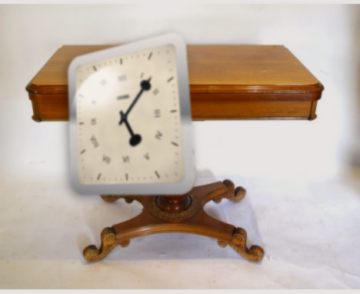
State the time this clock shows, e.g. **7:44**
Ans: **5:07**
